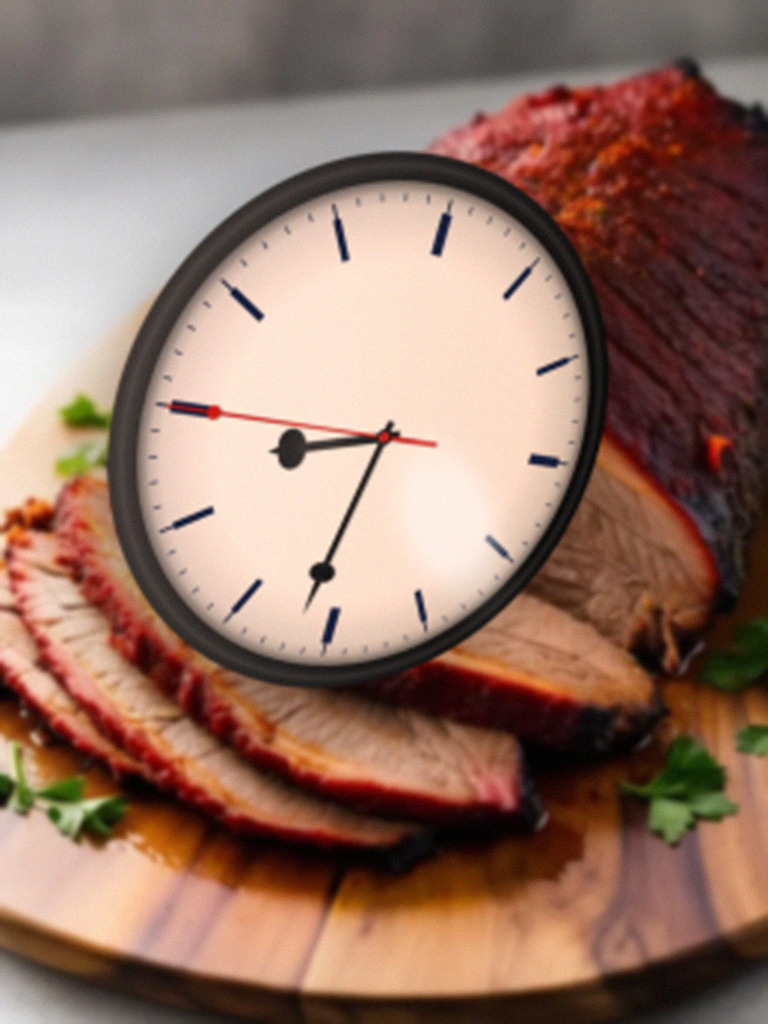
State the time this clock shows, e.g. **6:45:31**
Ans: **8:31:45**
